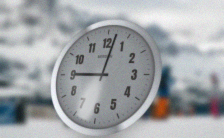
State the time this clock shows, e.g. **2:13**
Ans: **9:02**
